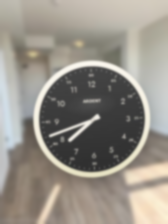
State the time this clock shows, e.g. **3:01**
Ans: **7:42**
